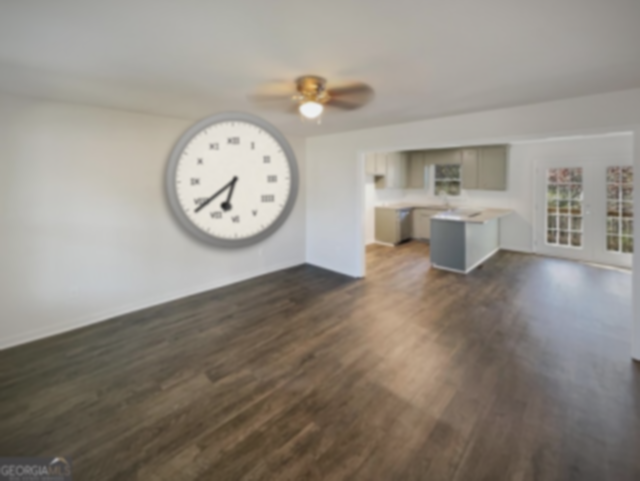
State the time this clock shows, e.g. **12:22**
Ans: **6:39**
